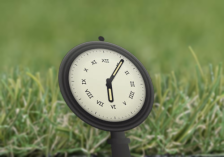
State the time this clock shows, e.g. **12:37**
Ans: **6:06**
